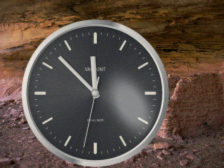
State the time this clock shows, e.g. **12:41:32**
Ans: **11:52:32**
